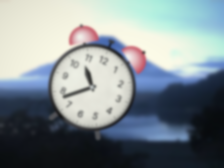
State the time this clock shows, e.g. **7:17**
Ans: **10:38**
